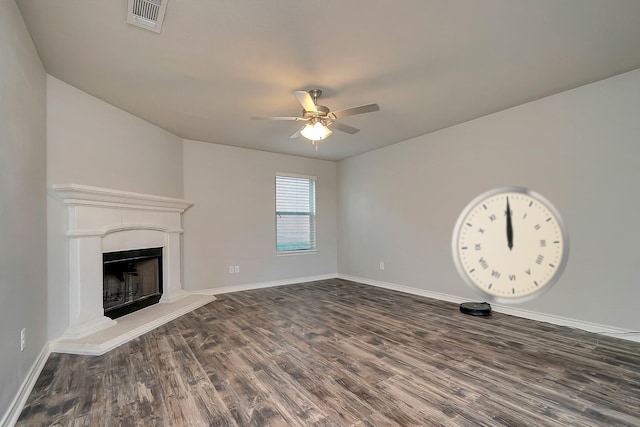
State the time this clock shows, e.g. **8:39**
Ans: **12:00**
